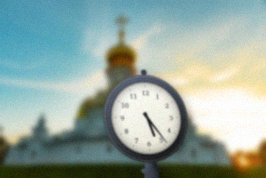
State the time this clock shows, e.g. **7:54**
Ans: **5:24**
